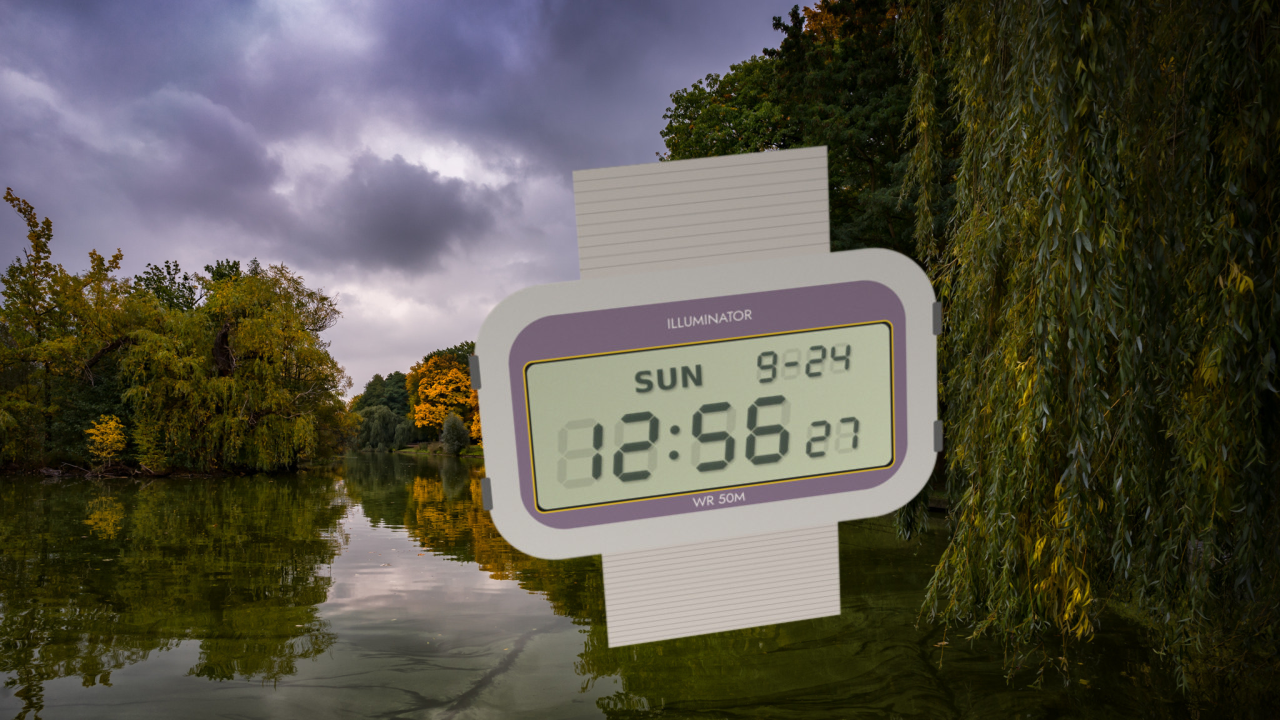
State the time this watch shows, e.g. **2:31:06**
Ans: **12:56:27**
